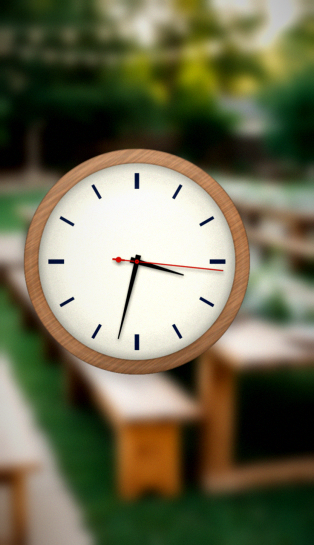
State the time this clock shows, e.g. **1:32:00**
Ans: **3:32:16**
